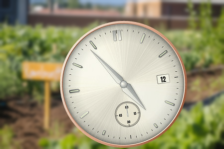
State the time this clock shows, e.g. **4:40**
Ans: **4:54**
